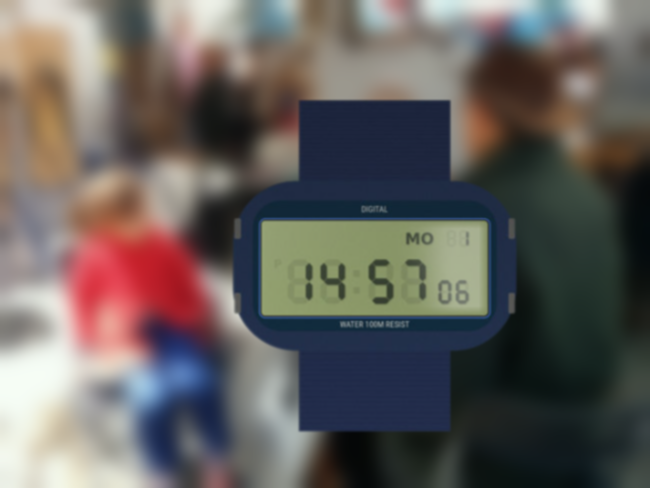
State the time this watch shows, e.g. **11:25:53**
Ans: **14:57:06**
